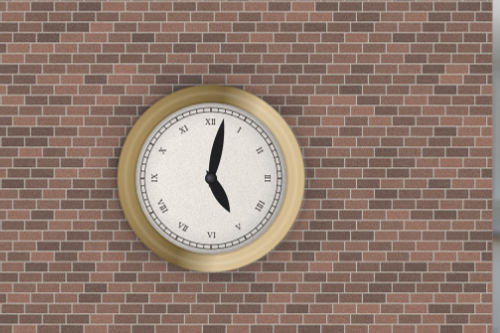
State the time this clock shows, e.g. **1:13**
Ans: **5:02**
